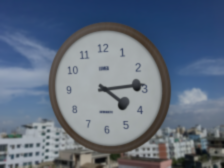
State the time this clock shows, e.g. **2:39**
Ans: **4:14**
